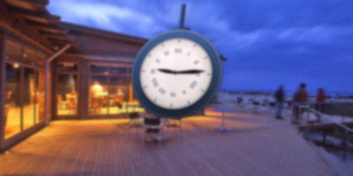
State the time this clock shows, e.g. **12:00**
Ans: **9:14**
